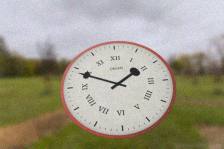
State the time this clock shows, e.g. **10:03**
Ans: **1:49**
